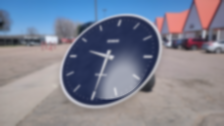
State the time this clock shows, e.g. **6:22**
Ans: **9:30**
